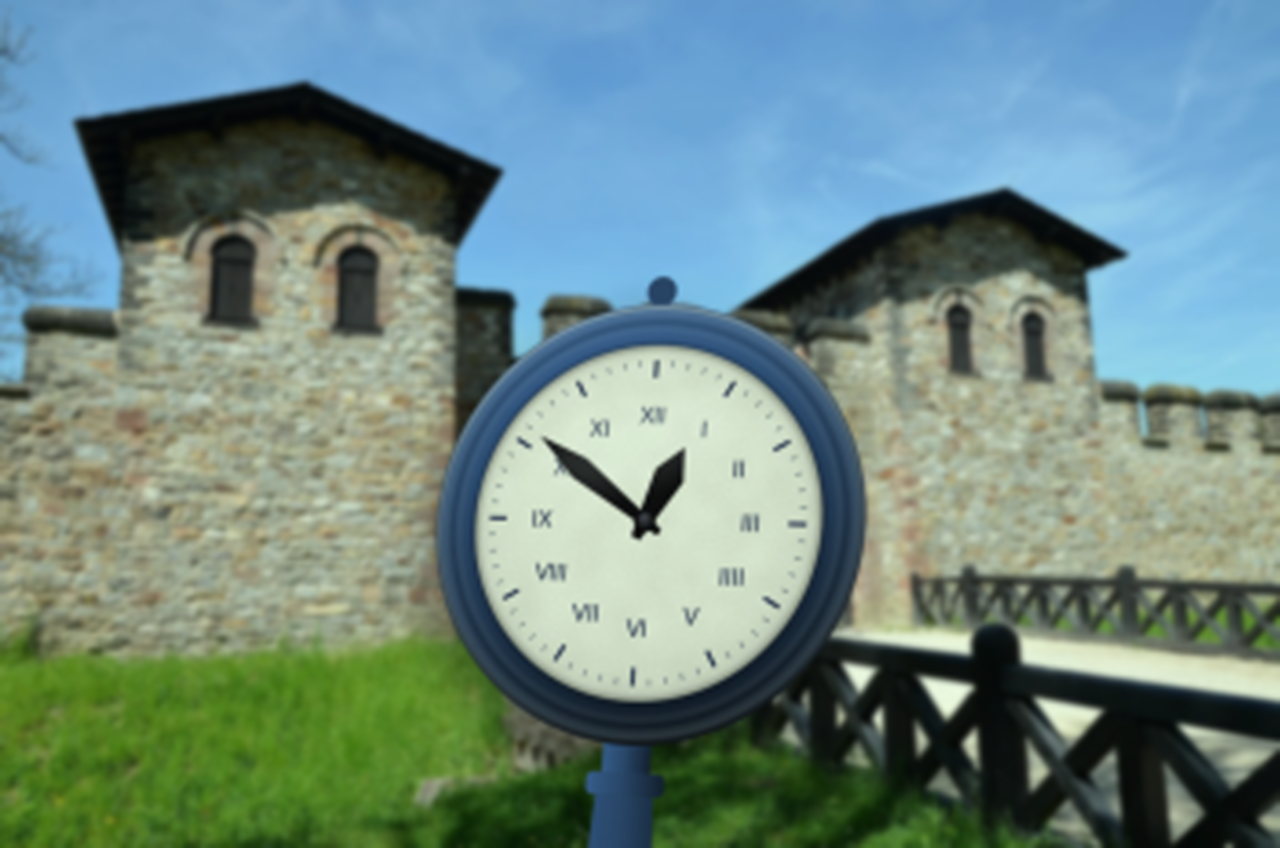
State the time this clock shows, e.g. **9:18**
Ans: **12:51**
